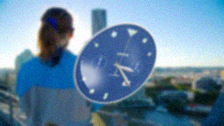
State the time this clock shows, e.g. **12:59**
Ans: **3:22**
